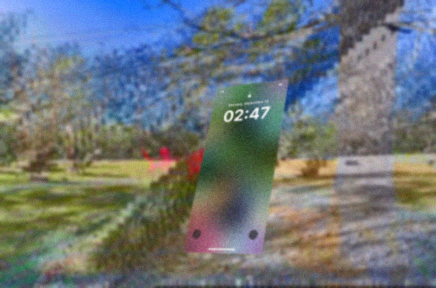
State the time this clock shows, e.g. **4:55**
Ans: **2:47**
